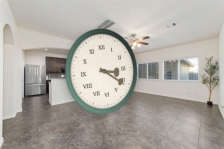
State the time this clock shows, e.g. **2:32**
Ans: **3:21**
